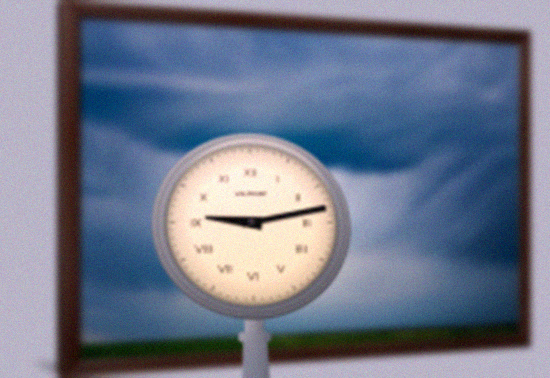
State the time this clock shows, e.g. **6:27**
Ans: **9:13**
